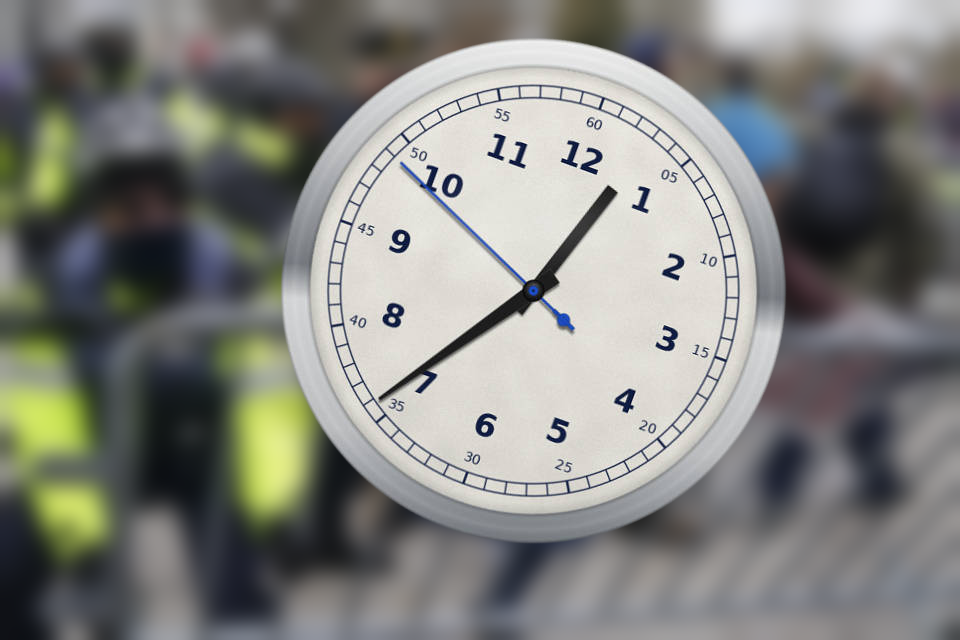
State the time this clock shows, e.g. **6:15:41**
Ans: **12:35:49**
